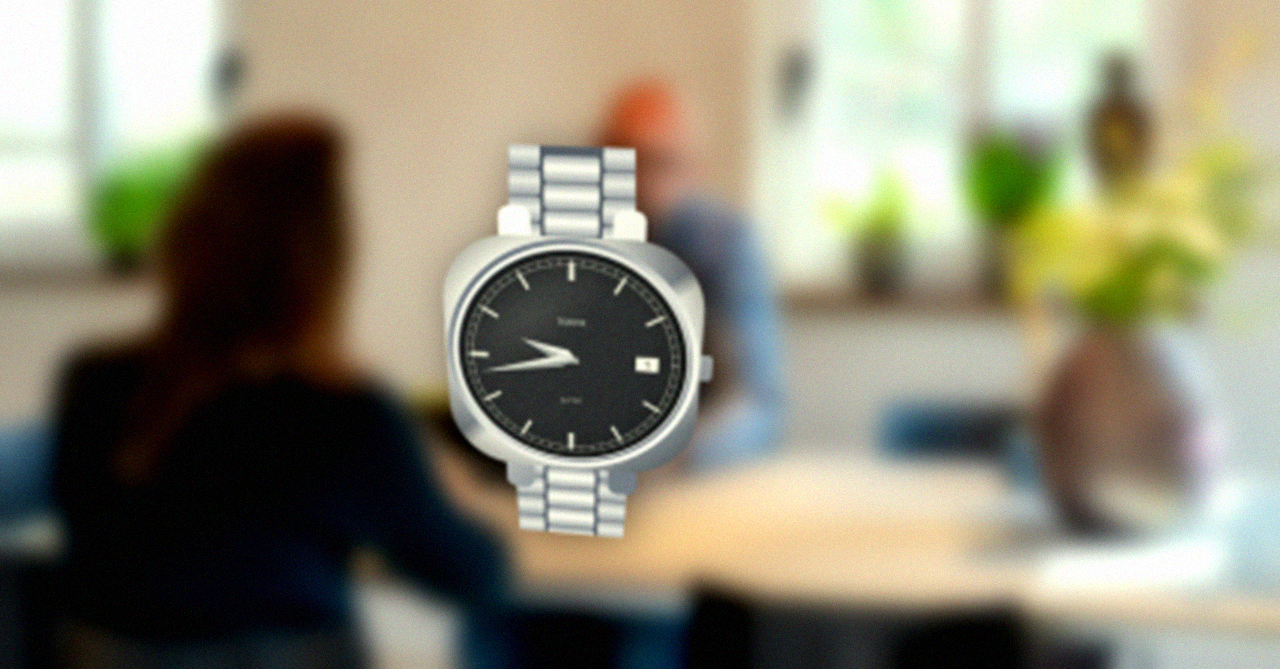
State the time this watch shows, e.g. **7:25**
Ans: **9:43**
